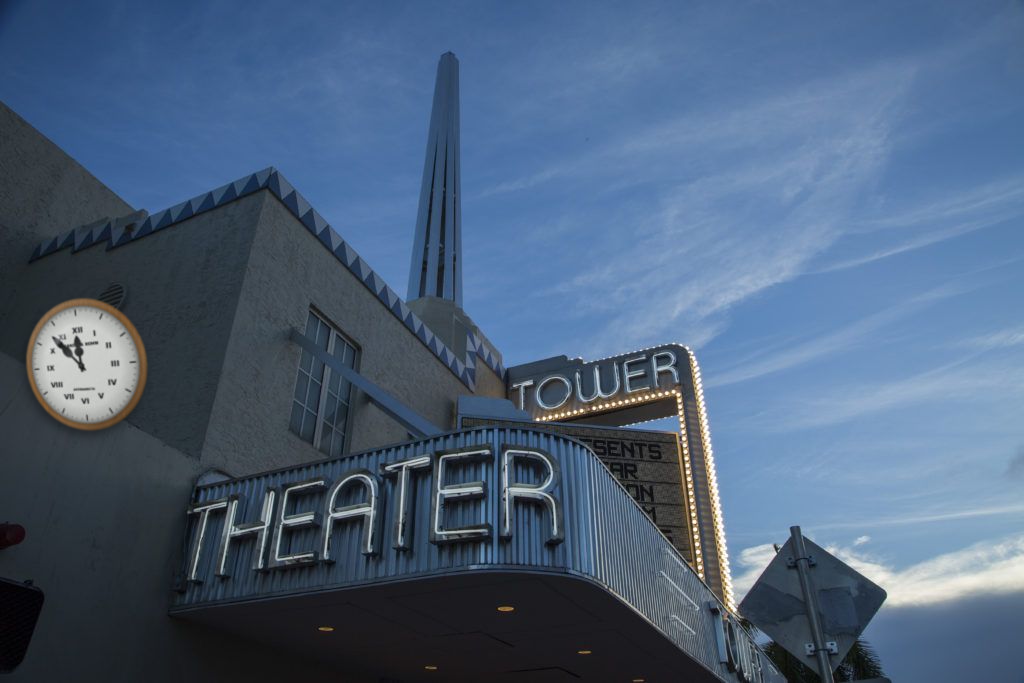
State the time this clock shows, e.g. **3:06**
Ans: **11:53**
